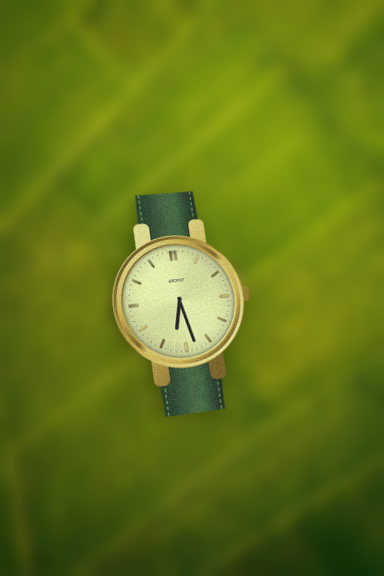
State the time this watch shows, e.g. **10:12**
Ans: **6:28**
